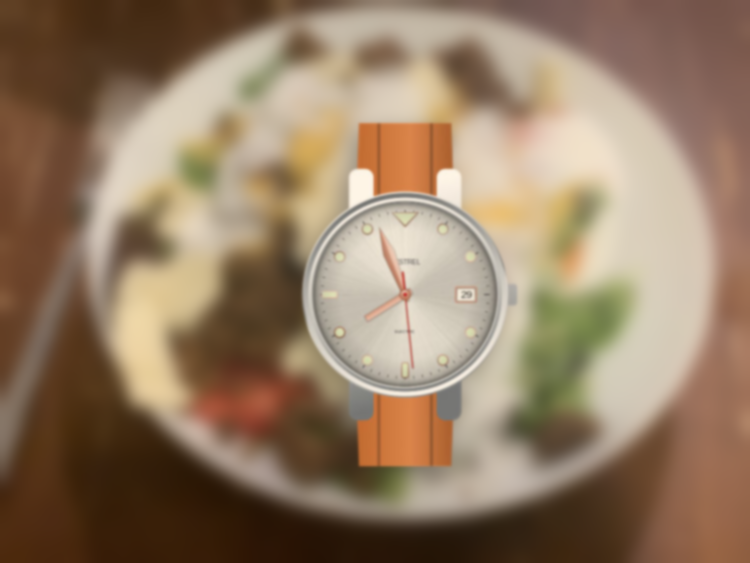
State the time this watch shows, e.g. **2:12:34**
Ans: **7:56:29**
